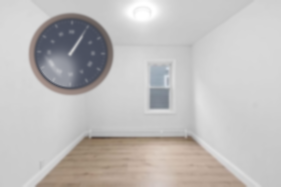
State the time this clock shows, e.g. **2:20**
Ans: **1:05**
